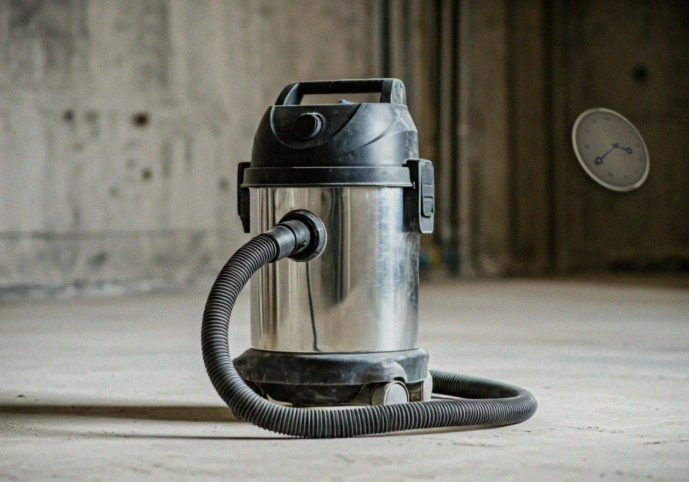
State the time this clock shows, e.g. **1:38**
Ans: **3:40**
